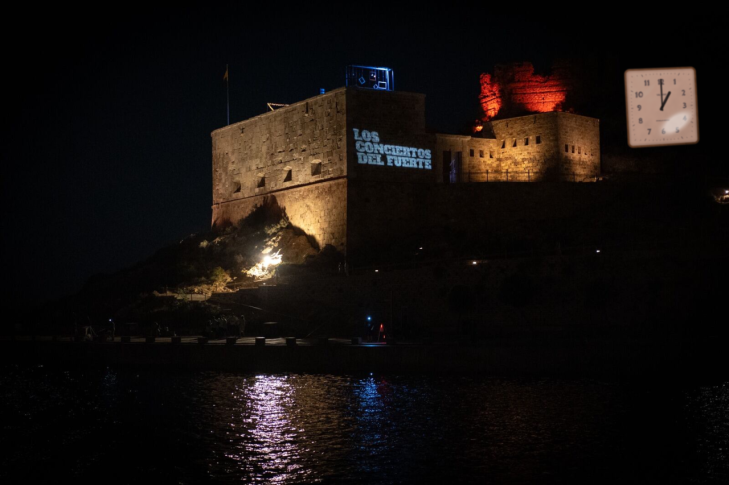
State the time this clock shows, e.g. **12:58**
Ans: **1:00**
